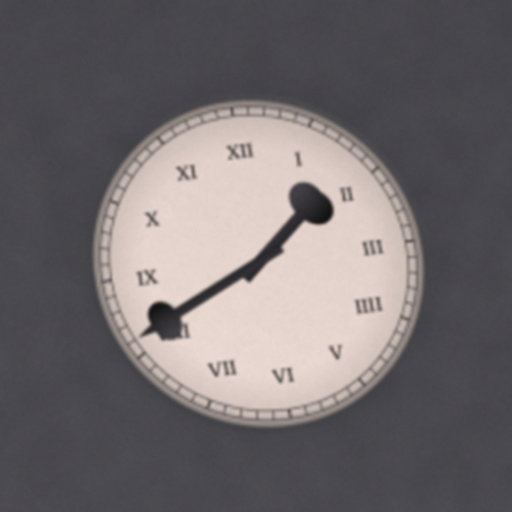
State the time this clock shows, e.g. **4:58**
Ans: **1:41**
